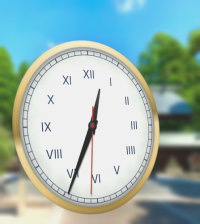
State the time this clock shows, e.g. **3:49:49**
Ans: **12:34:31**
